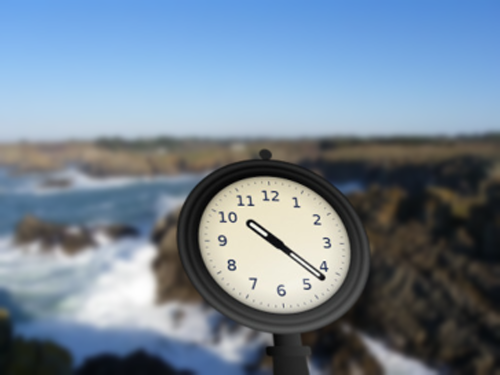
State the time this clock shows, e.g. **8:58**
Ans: **10:22**
